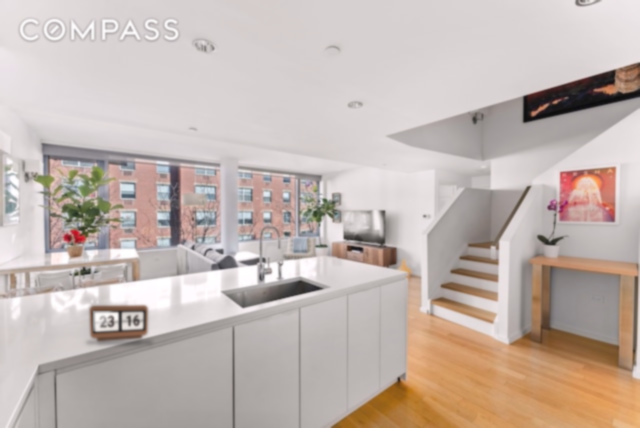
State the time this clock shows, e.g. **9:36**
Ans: **23:16**
